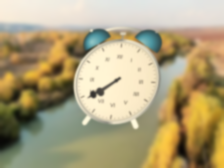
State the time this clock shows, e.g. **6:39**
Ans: **7:39**
